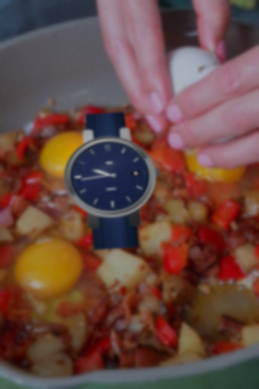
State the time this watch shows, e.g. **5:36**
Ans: **9:44**
